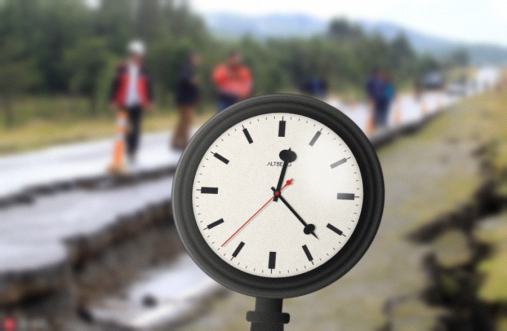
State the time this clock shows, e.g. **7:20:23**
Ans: **12:22:37**
